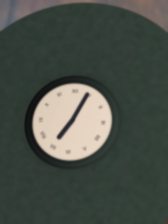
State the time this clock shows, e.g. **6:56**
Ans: **7:04**
